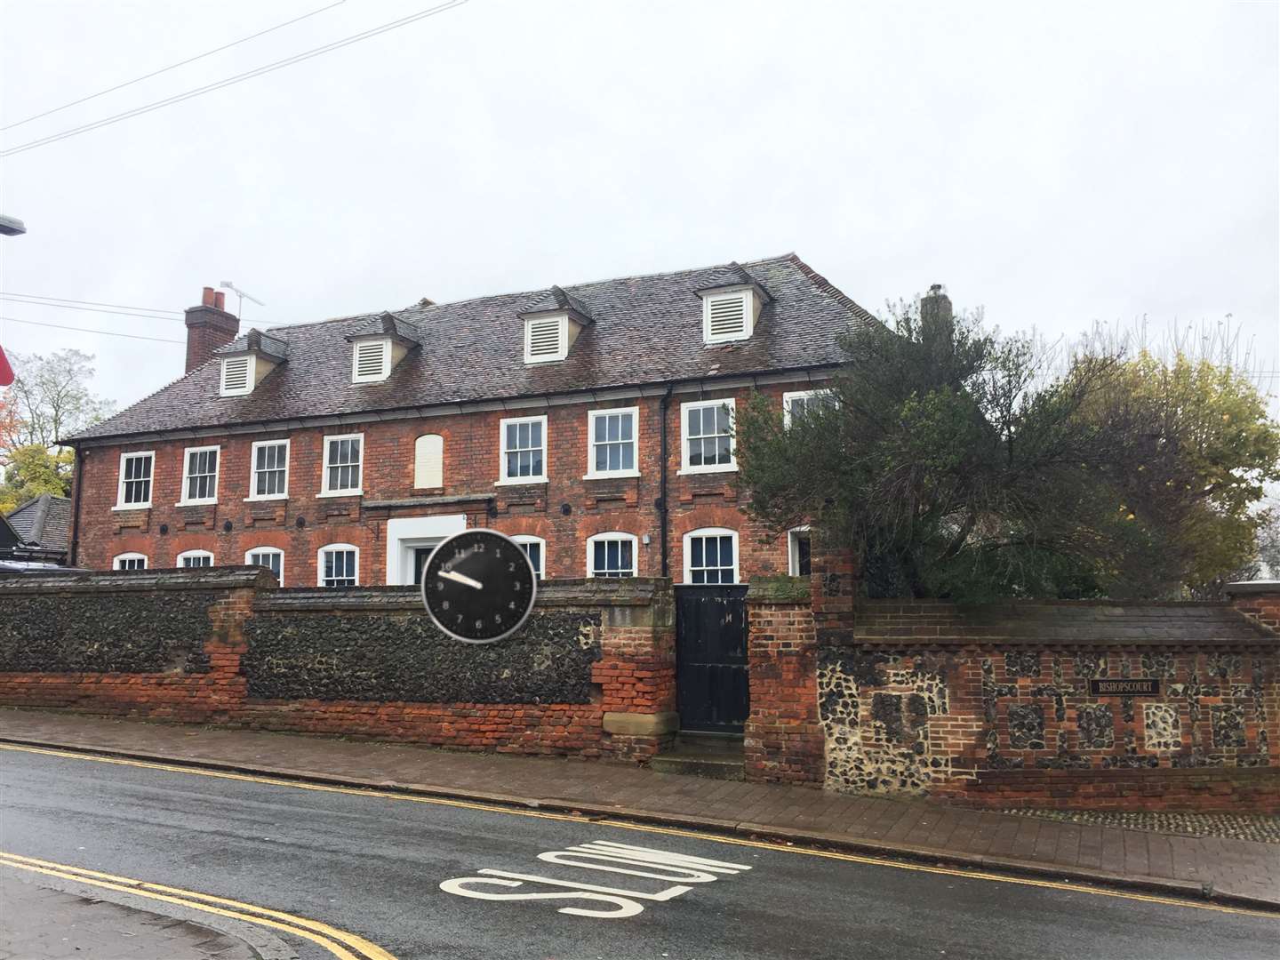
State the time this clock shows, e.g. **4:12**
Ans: **9:48**
